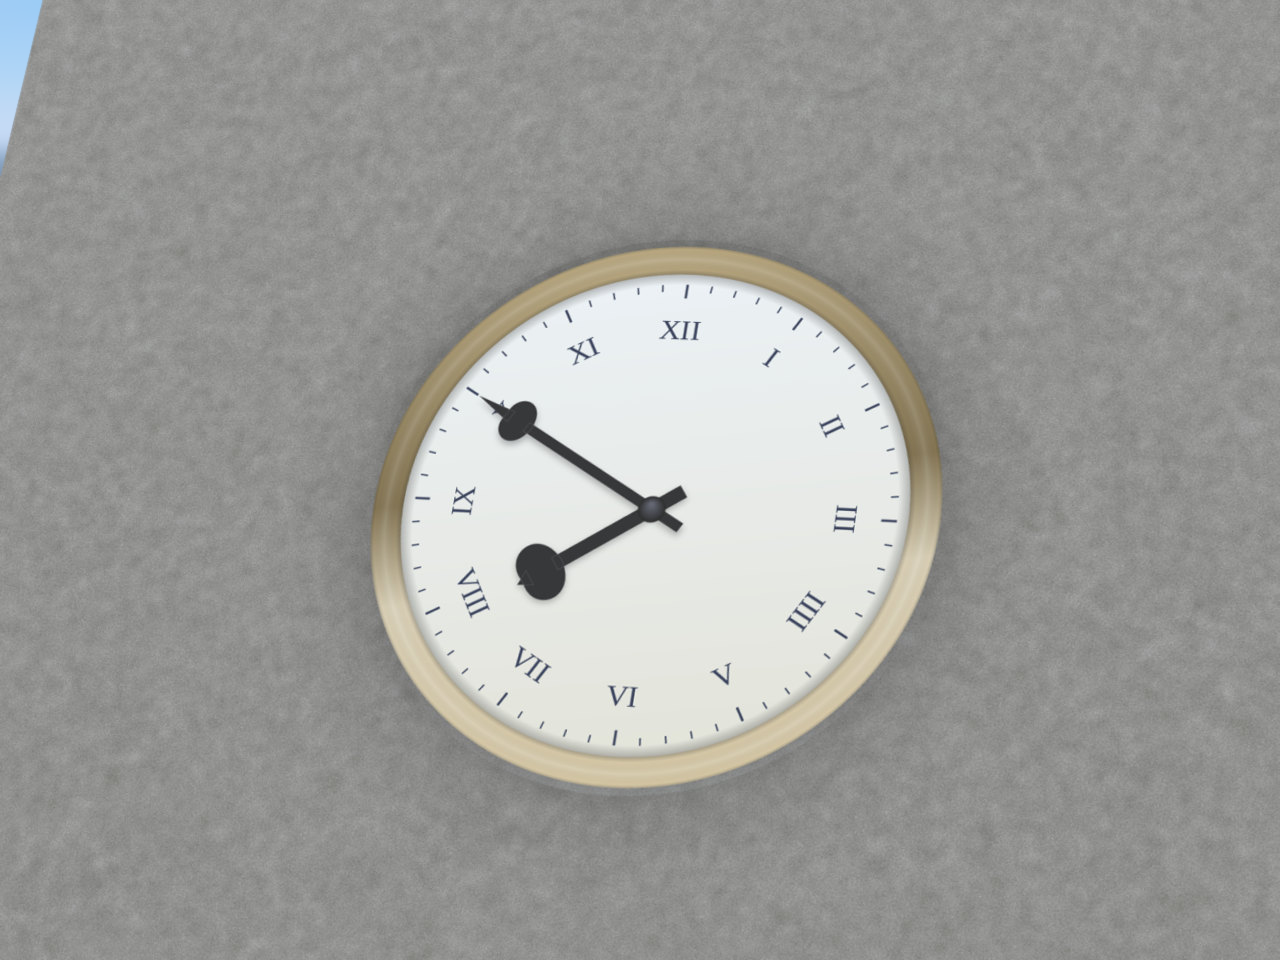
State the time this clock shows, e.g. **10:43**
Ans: **7:50**
